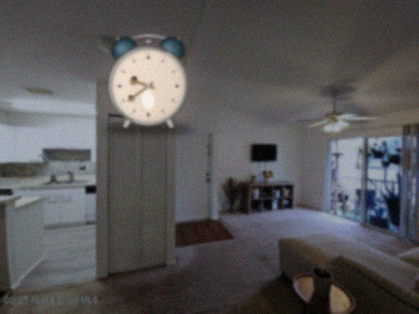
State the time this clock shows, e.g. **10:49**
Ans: **9:39**
